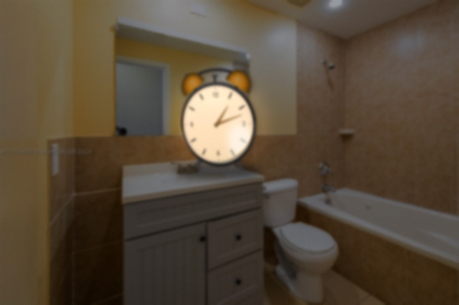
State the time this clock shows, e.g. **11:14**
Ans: **1:12**
